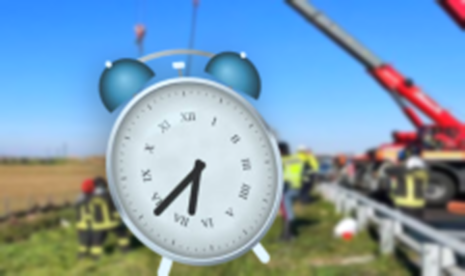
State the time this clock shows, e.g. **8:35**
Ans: **6:39**
